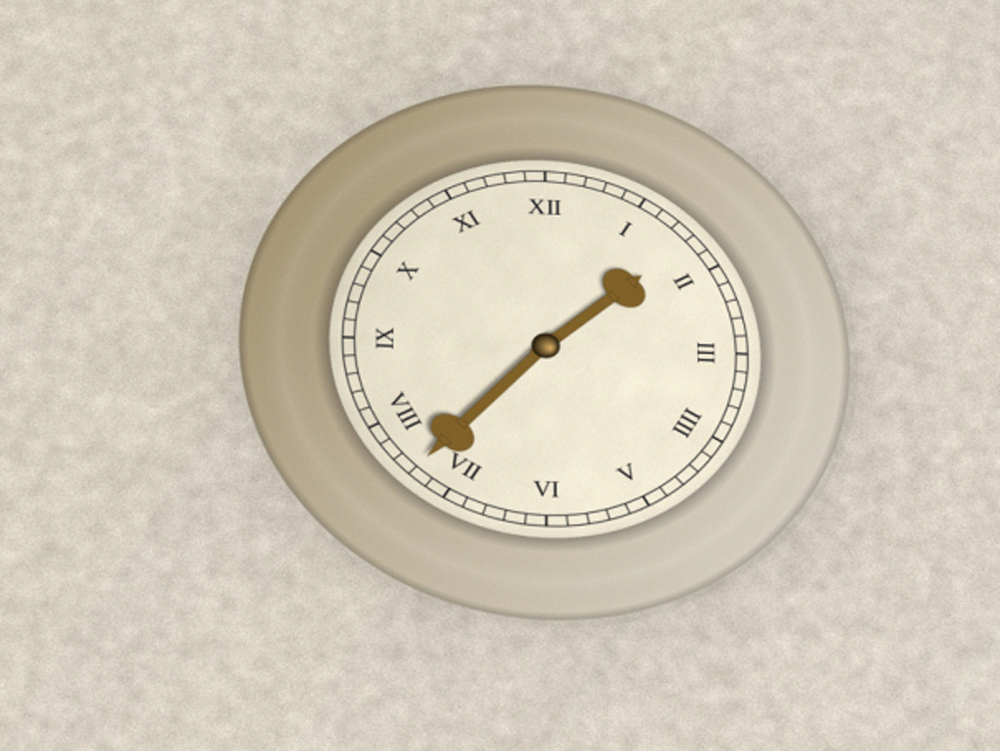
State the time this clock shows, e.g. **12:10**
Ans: **1:37**
